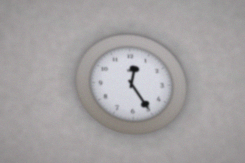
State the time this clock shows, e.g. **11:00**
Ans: **12:25**
